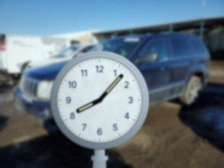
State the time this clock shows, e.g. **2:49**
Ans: **8:07**
